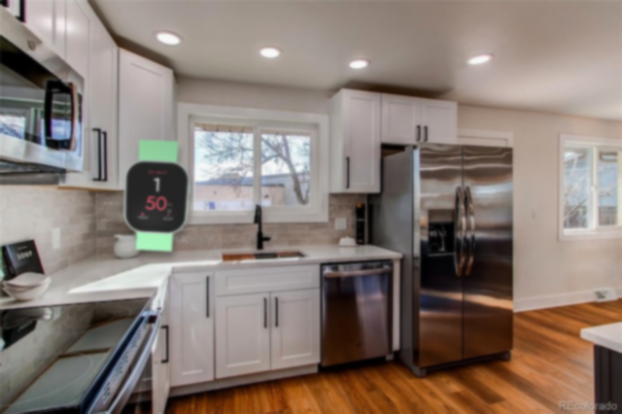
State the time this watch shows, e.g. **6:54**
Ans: **1:50**
